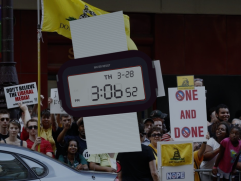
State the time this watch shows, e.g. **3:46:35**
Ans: **3:06:52**
